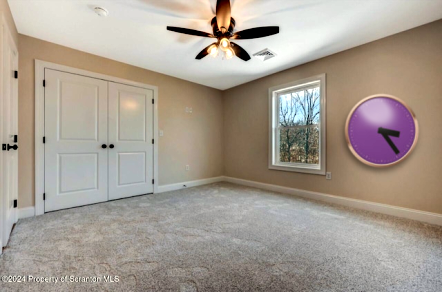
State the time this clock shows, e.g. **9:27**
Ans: **3:24**
